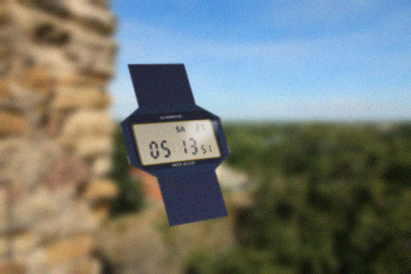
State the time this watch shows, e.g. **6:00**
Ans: **5:13**
